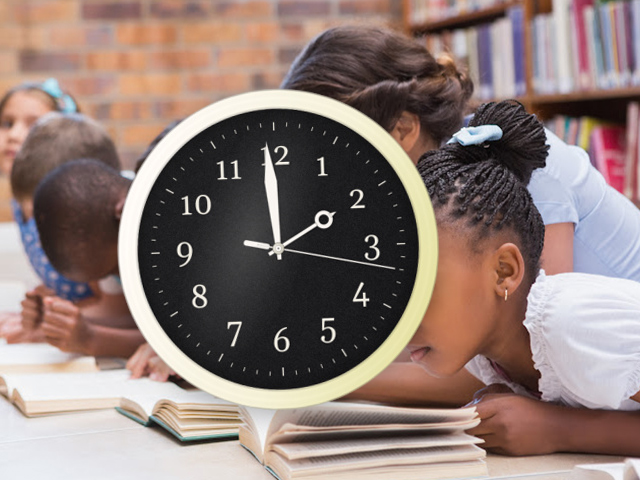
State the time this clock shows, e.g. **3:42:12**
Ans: **1:59:17**
